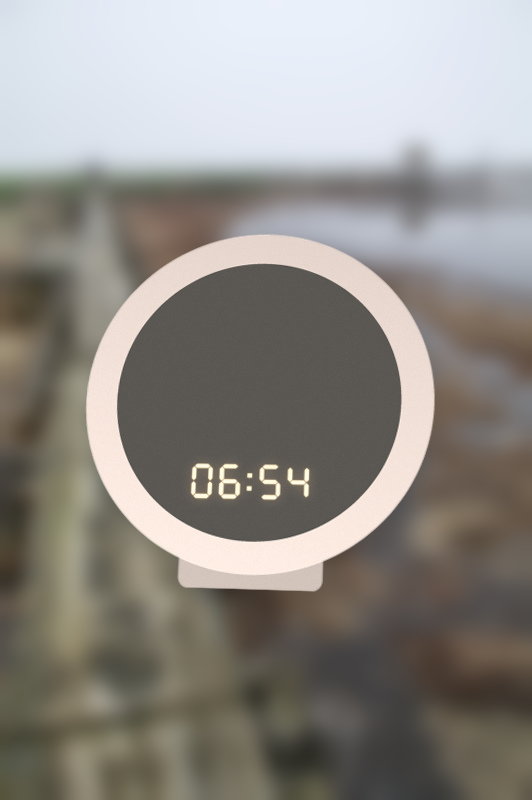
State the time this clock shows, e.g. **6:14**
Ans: **6:54**
